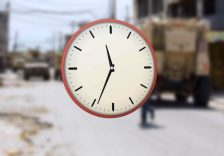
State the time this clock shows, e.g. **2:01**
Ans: **11:34**
